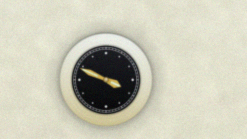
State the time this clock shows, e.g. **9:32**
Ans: **3:49**
